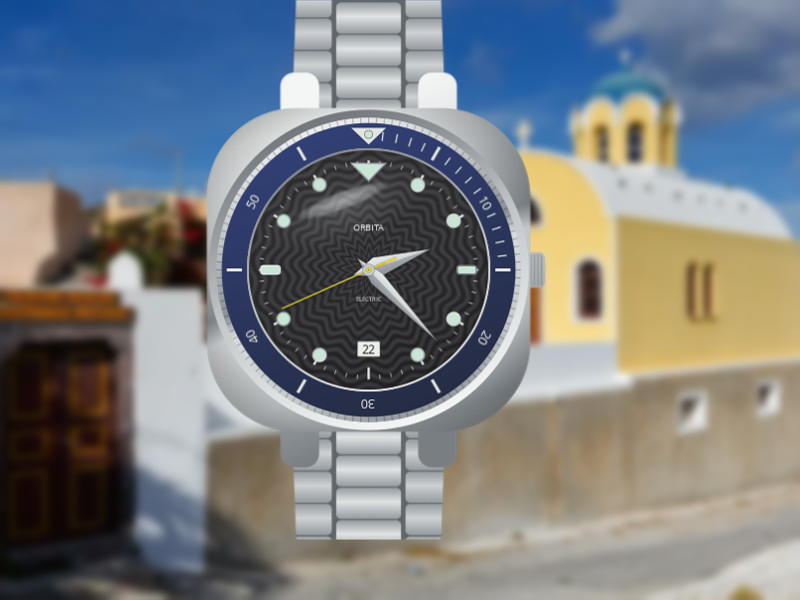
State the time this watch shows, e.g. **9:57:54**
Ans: **2:22:41**
